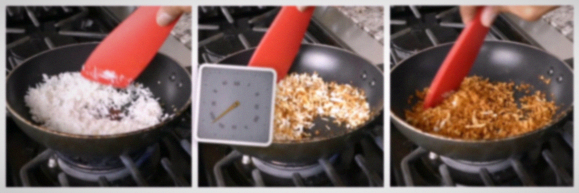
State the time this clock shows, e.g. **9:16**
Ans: **7:38**
